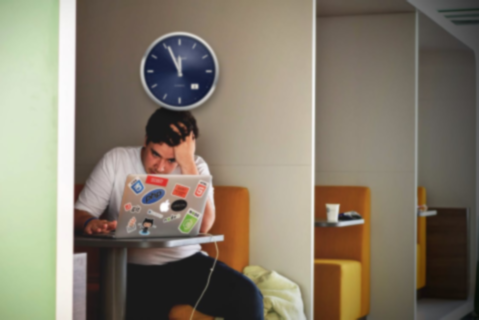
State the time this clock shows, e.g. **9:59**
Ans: **11:56**
